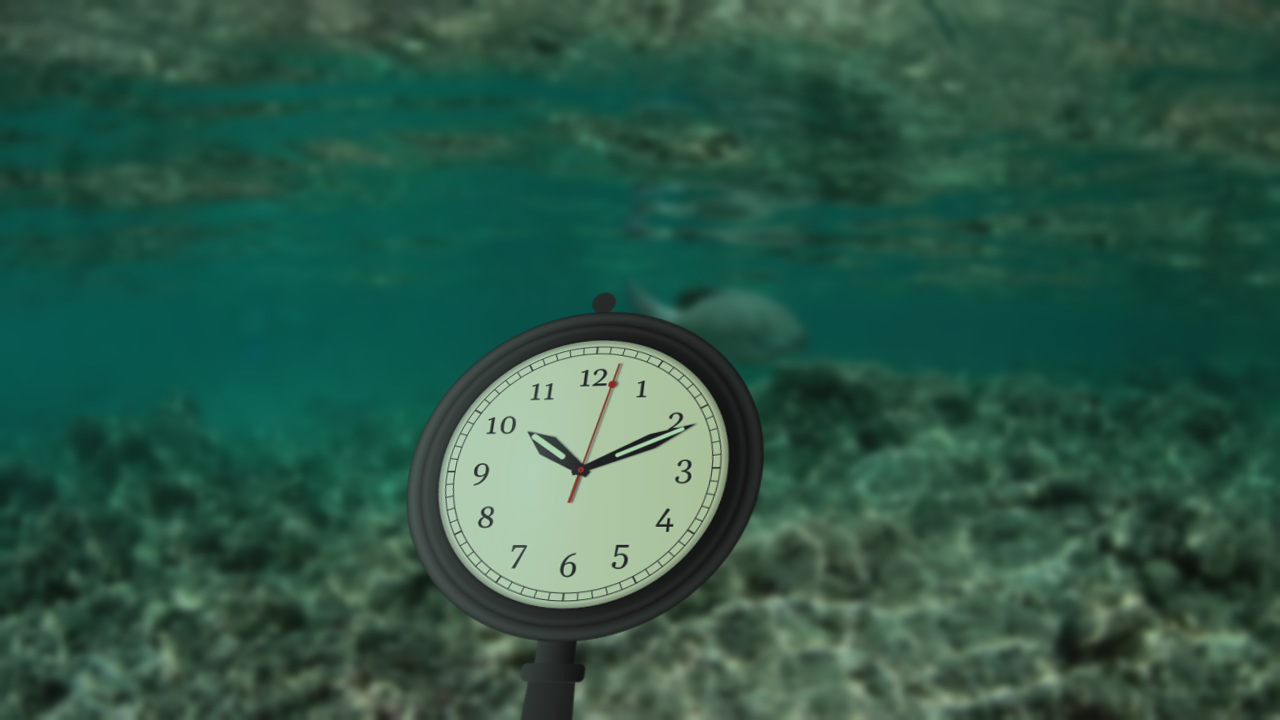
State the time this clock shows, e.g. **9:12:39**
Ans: **10:11:02**
